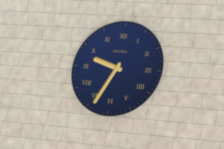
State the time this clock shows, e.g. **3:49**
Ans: **9:34**
